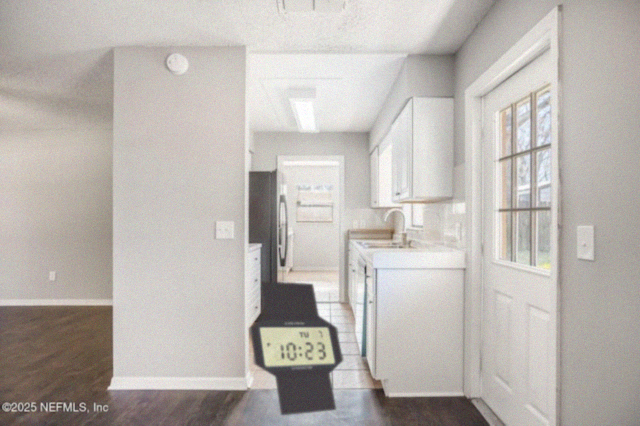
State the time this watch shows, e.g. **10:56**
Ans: **10:23**
